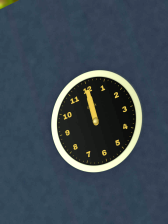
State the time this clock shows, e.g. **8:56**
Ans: **12:00**
